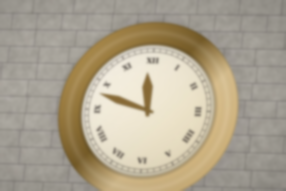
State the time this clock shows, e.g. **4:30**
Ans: **11:48**
